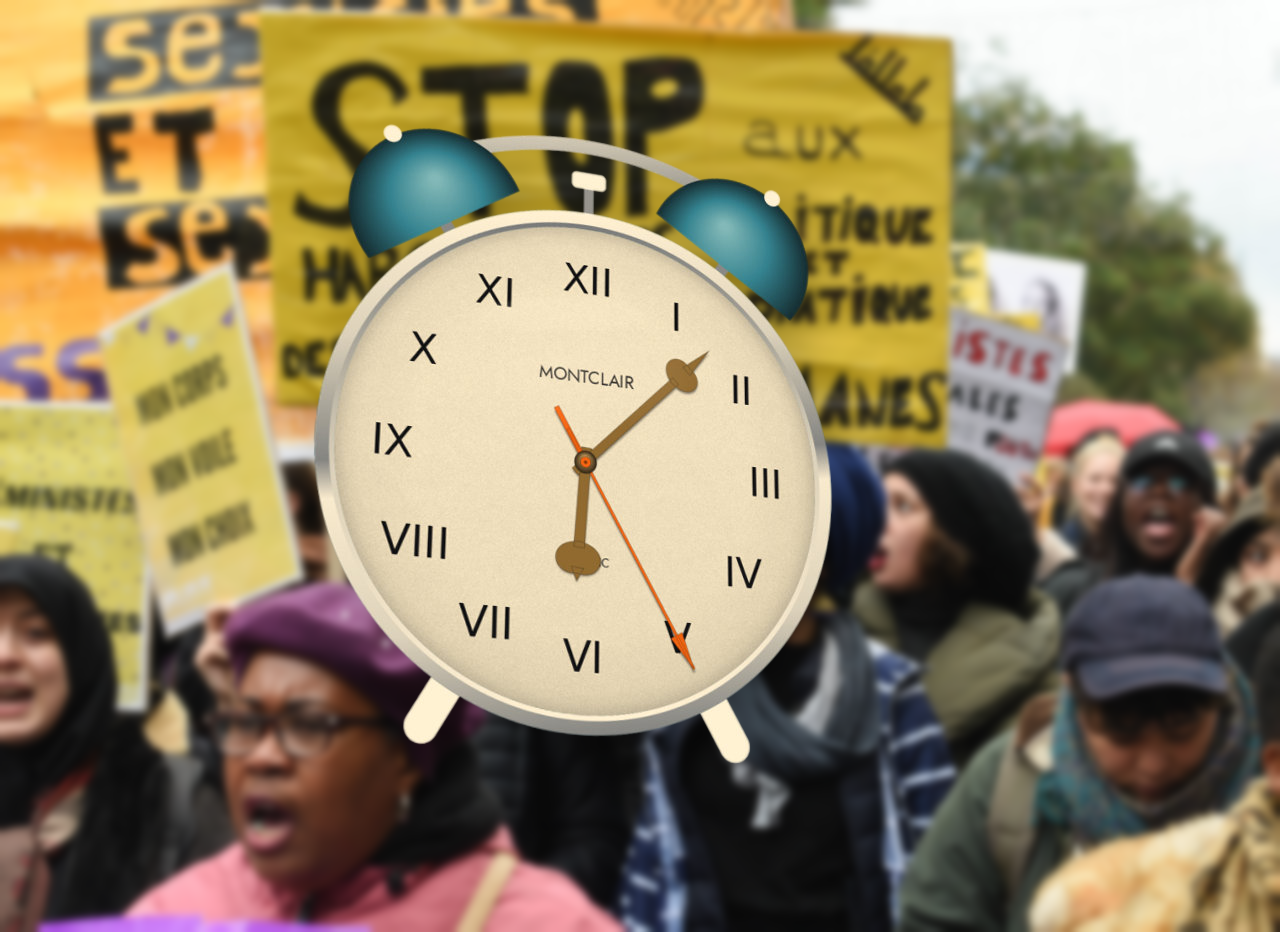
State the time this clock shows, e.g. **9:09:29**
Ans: **6:07:25**
